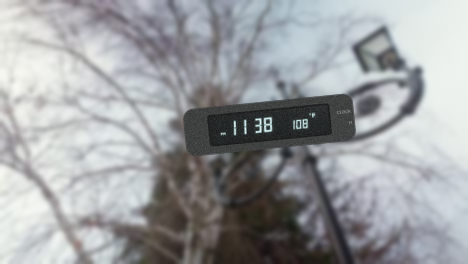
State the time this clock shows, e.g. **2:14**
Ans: **11:38**
